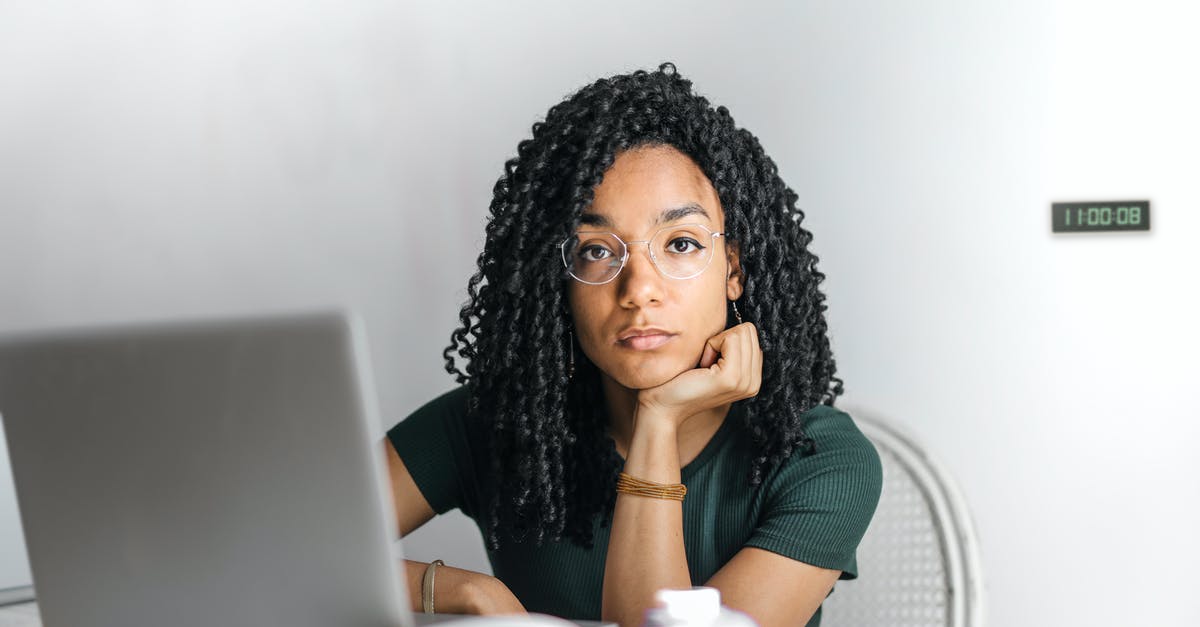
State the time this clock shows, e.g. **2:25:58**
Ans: **11:00:08**
